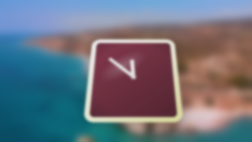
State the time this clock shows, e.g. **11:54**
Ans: **11:52**
